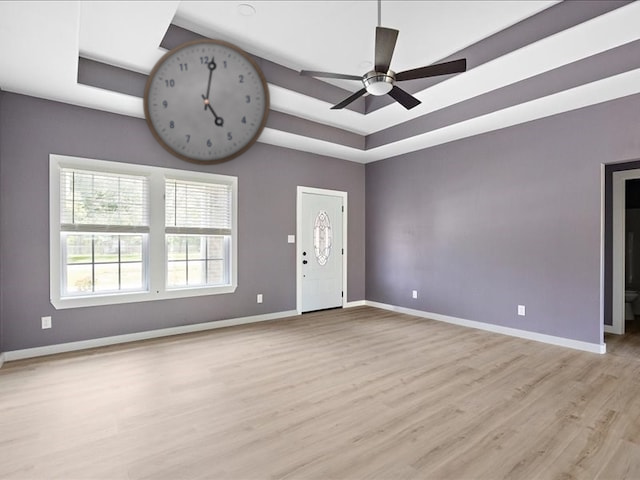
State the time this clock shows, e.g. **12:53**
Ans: **5:02**
